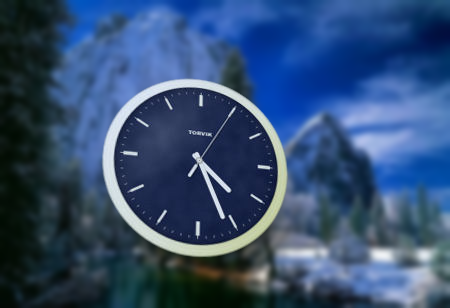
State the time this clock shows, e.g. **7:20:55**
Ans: **4:26:05**
